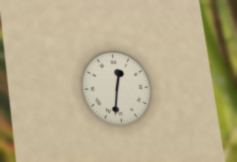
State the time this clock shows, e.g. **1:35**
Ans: **12:32**
